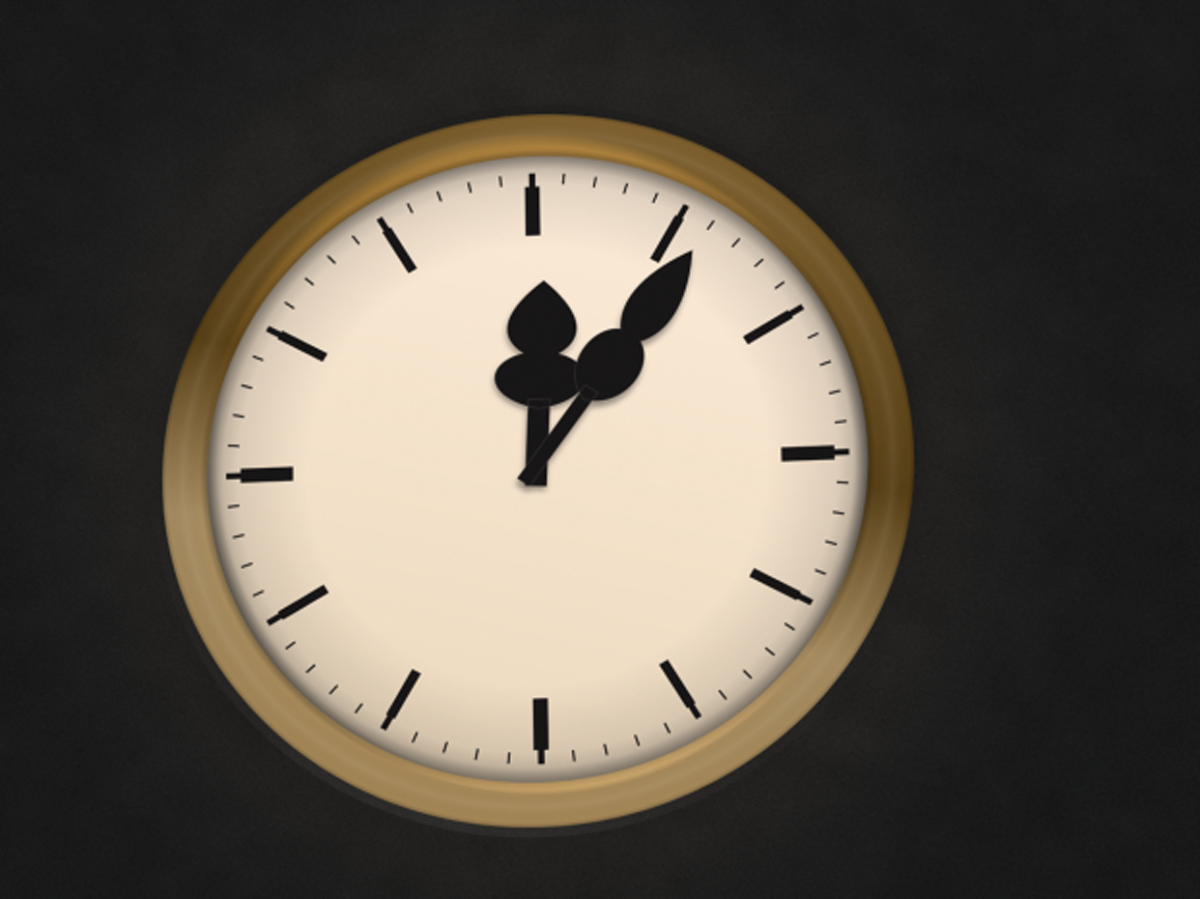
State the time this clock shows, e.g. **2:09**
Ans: **12:06**
